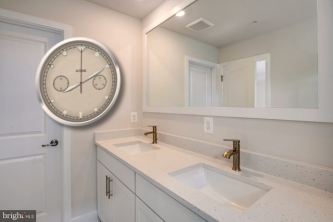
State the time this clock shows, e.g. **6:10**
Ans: **8:10**
